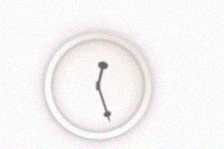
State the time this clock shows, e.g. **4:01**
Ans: **12:27**
